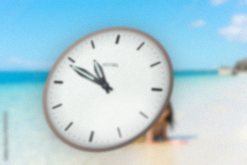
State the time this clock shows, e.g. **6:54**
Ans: **10:49**
